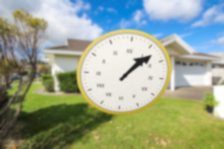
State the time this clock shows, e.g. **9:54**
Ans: **1:07**
